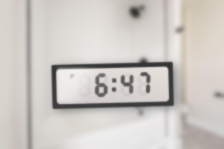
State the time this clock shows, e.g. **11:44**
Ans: **6:47**
